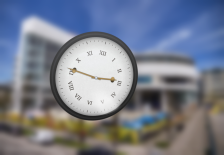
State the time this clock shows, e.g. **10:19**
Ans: **2:46**
